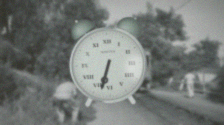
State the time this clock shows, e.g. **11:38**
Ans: **6:33**
